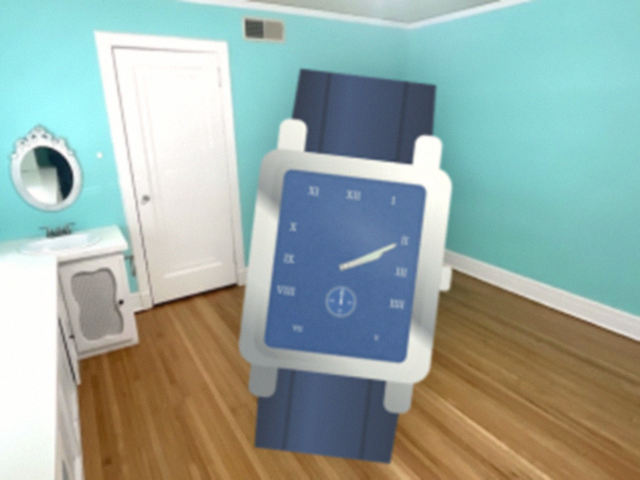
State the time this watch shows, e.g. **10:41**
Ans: **2:10**
